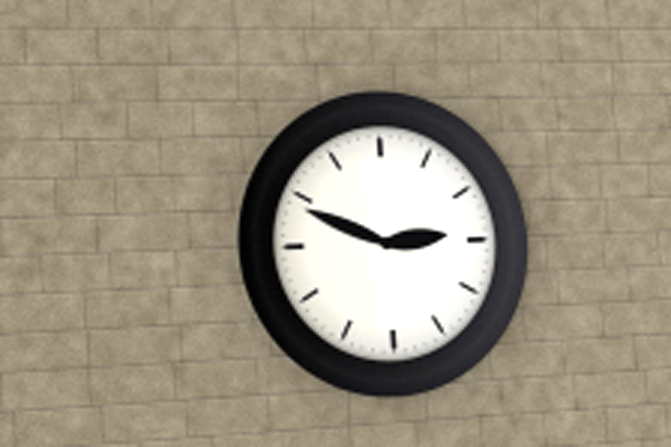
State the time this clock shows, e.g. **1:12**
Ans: **2:49**
